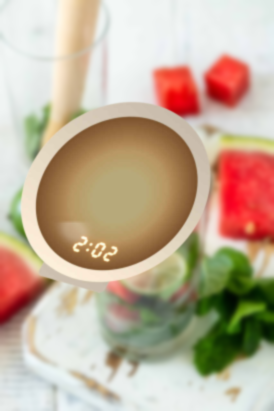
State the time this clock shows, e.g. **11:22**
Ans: **2:02**
